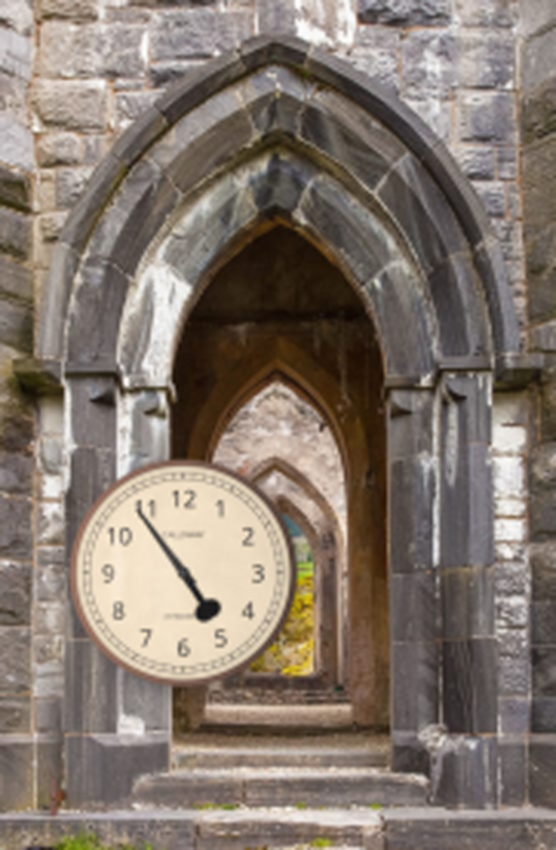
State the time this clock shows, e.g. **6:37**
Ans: **4:54**
